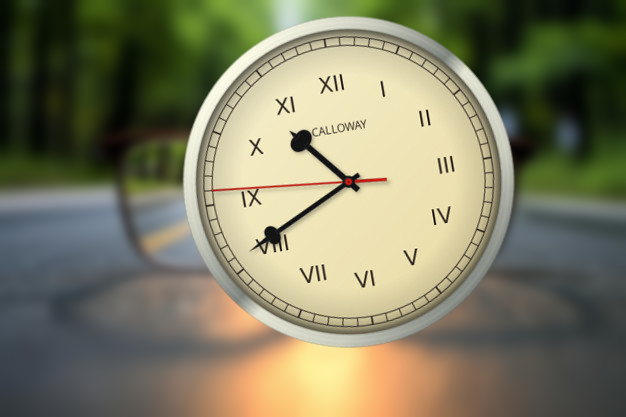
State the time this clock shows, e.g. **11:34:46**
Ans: **10:40:46**
